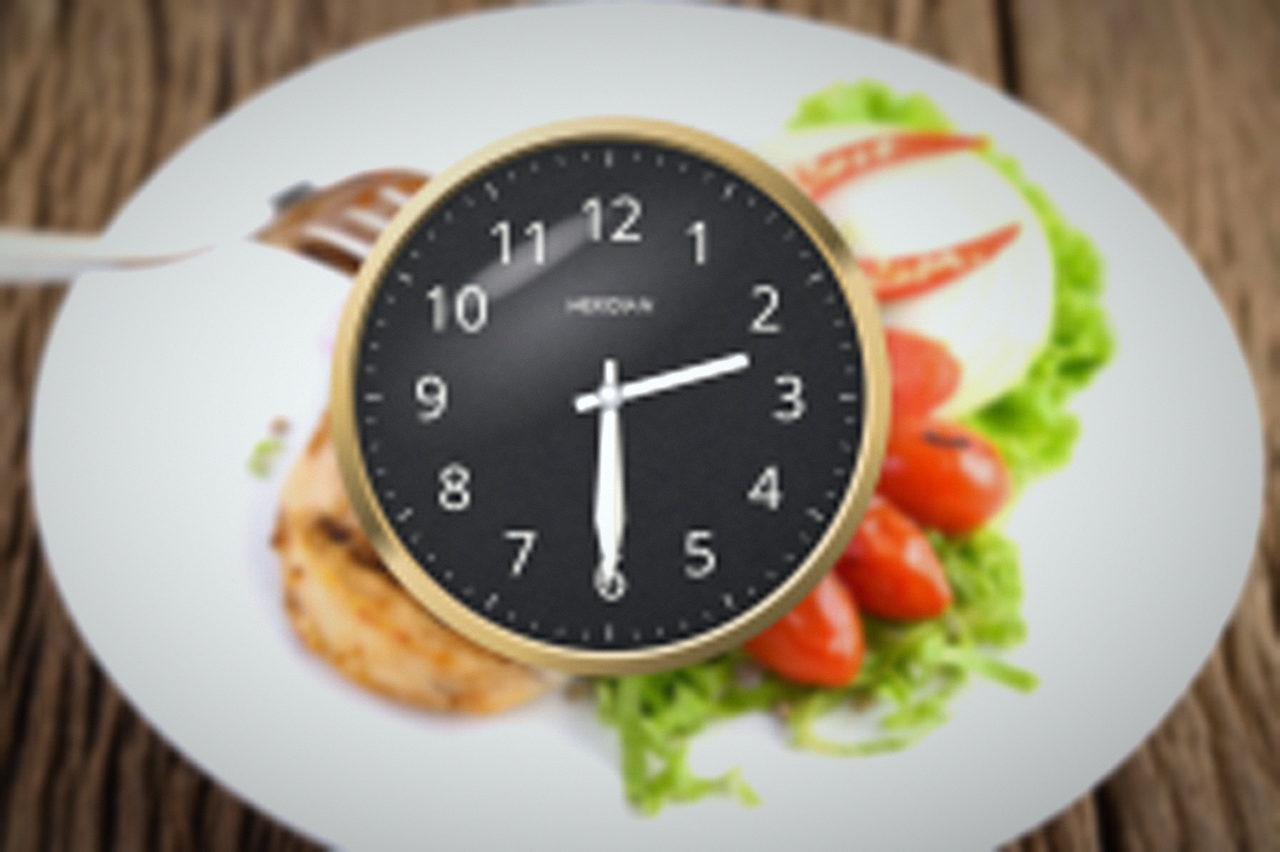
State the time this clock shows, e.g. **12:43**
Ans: **2:30**
